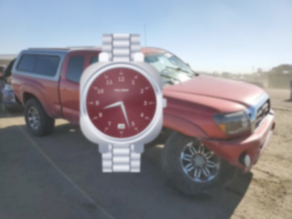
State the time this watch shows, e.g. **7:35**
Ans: **8:27**
